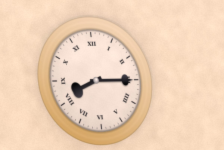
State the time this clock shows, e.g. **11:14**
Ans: **8:15**
